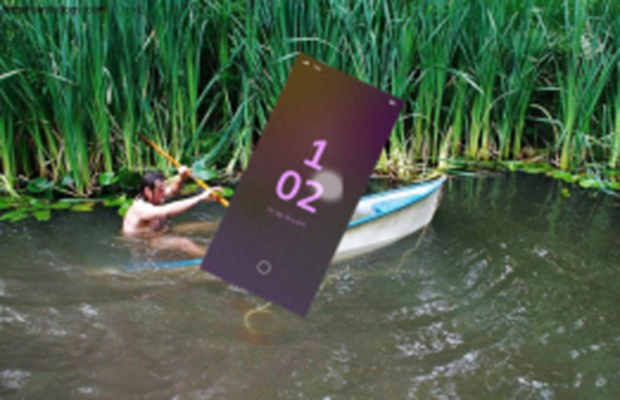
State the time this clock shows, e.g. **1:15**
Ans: **1:02**
